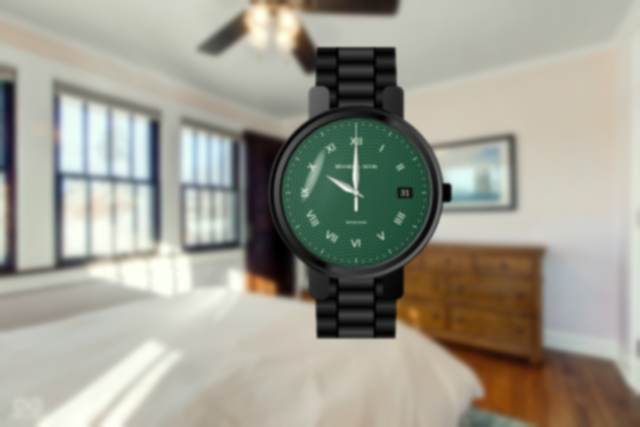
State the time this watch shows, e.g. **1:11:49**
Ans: **10:00:00**
